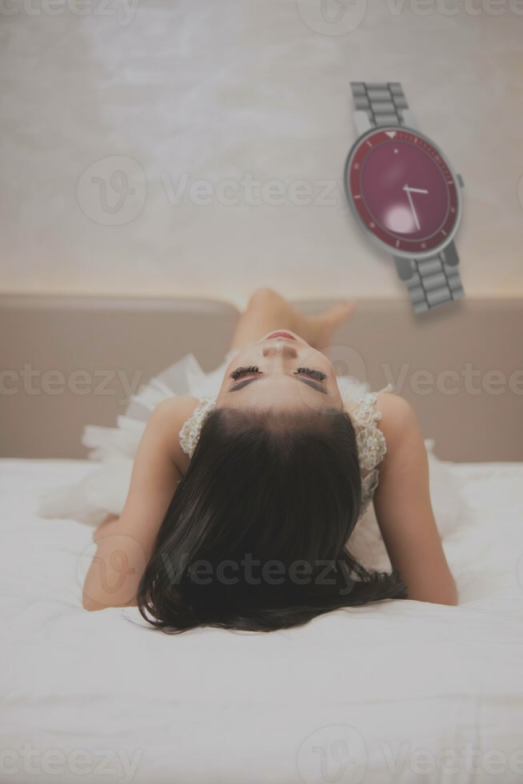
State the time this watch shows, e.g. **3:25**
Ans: **3:30**
